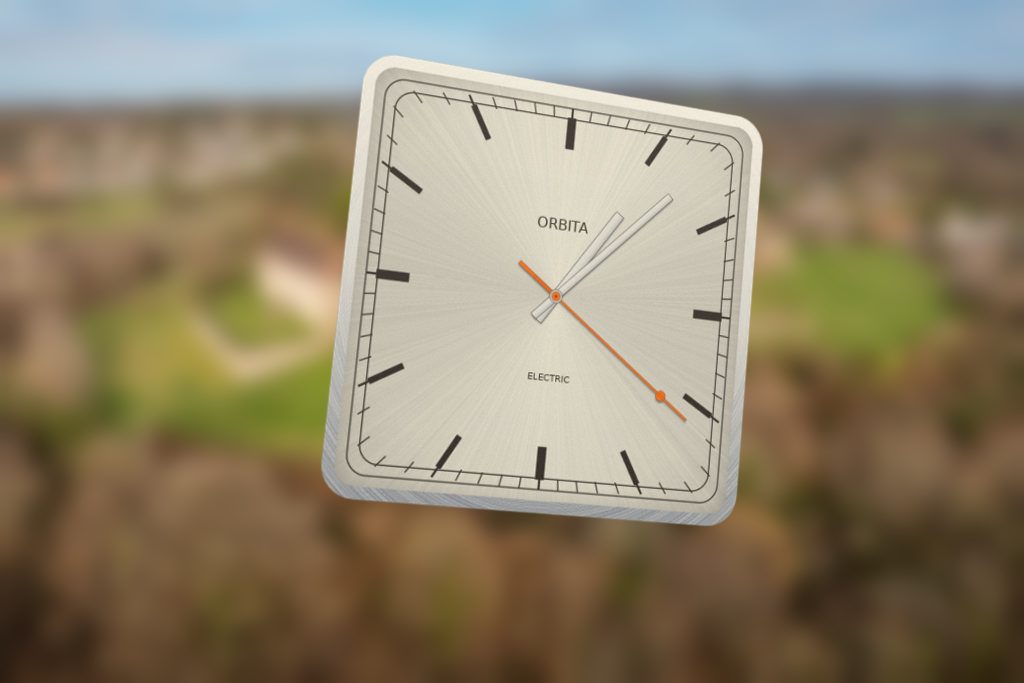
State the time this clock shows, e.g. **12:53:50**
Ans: **1:07:21**
